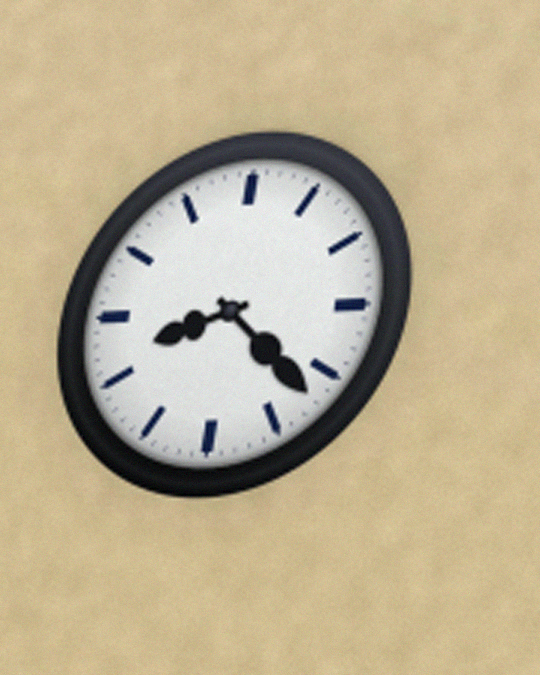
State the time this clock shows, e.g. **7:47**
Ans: **8:22**
